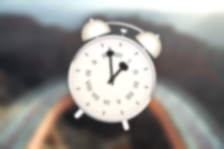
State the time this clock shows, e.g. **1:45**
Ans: **12:57**
